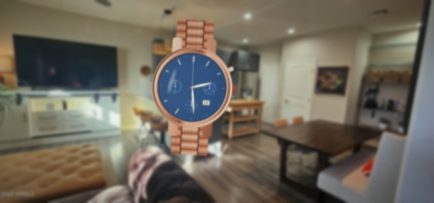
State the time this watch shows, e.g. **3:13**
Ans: **2:29**
